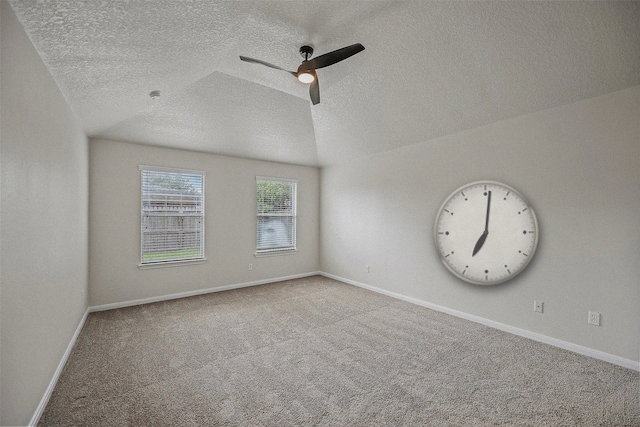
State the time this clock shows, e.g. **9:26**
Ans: **7:01**
